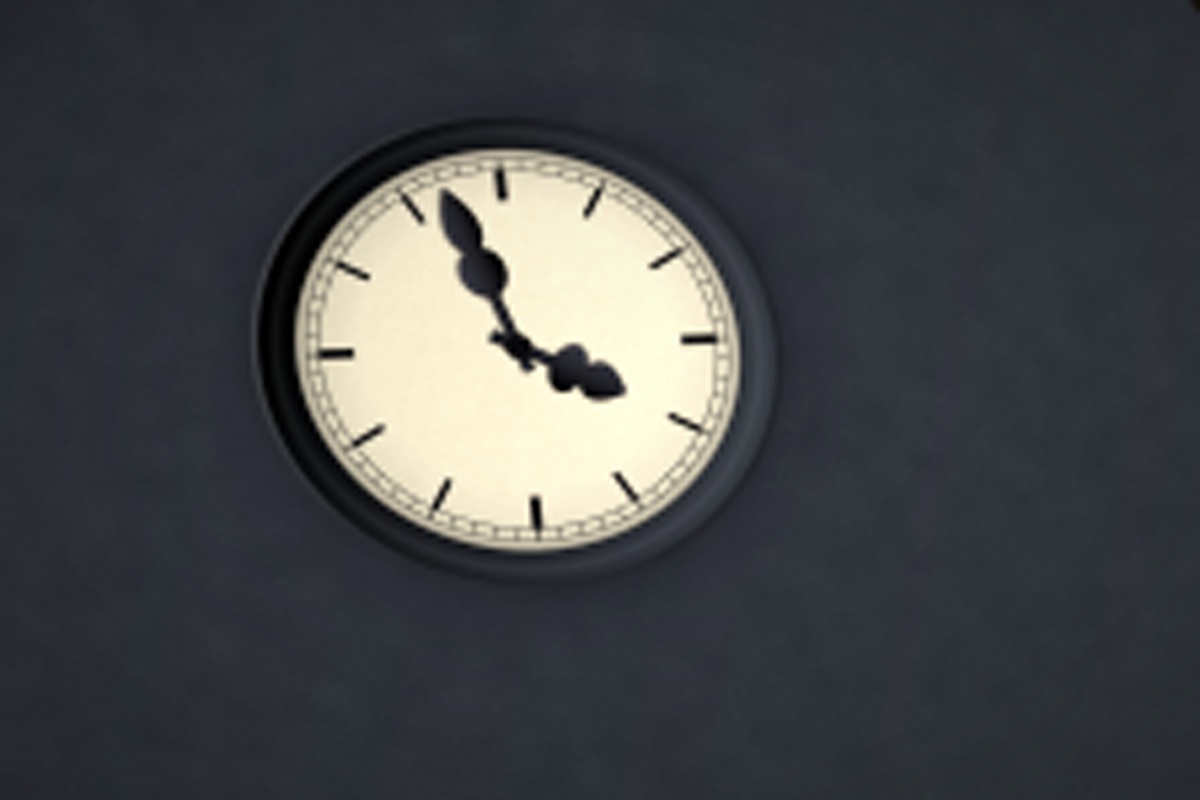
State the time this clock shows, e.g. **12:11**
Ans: **3:57**
